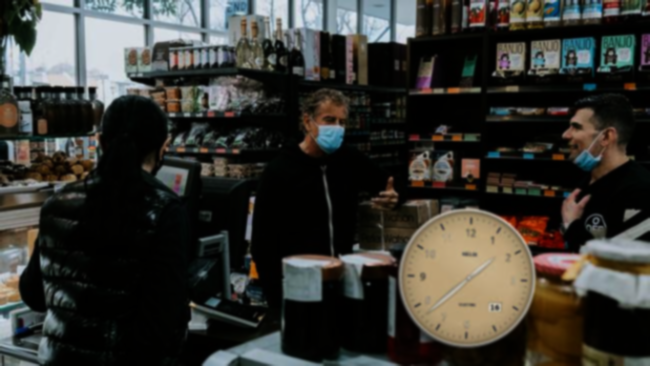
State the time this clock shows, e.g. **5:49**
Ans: **1:38**
